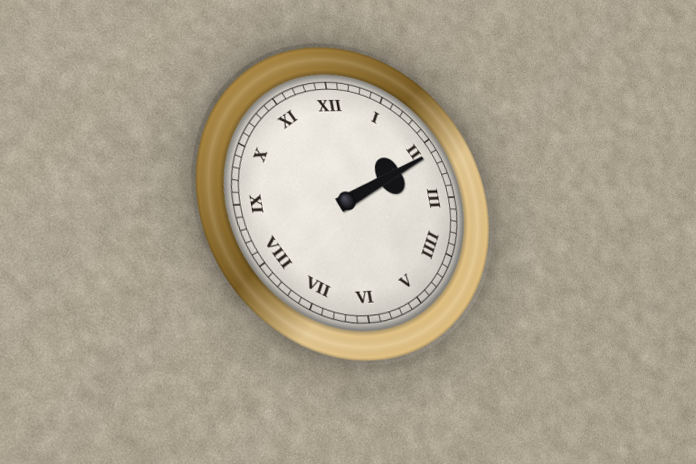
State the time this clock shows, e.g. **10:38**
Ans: **2:11**
